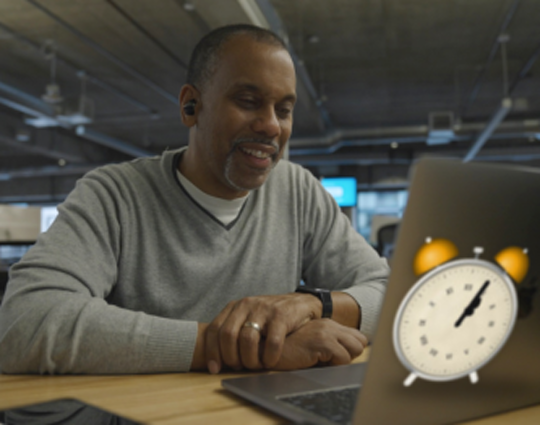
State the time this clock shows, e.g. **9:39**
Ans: **1:04**
